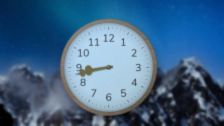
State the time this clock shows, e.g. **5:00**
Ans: **8:43**
